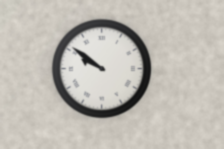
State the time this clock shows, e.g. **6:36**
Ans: **9:51**
